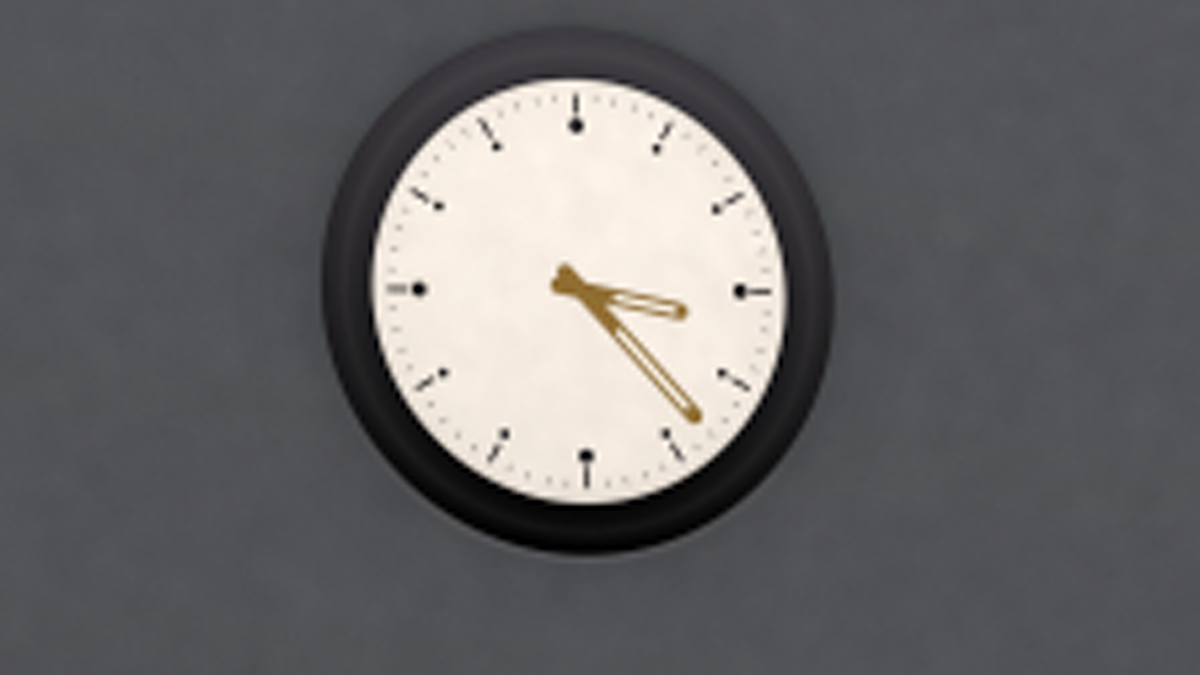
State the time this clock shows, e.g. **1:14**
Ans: **3:23**
